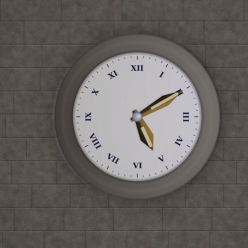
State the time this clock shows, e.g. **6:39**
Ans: **5:10**
